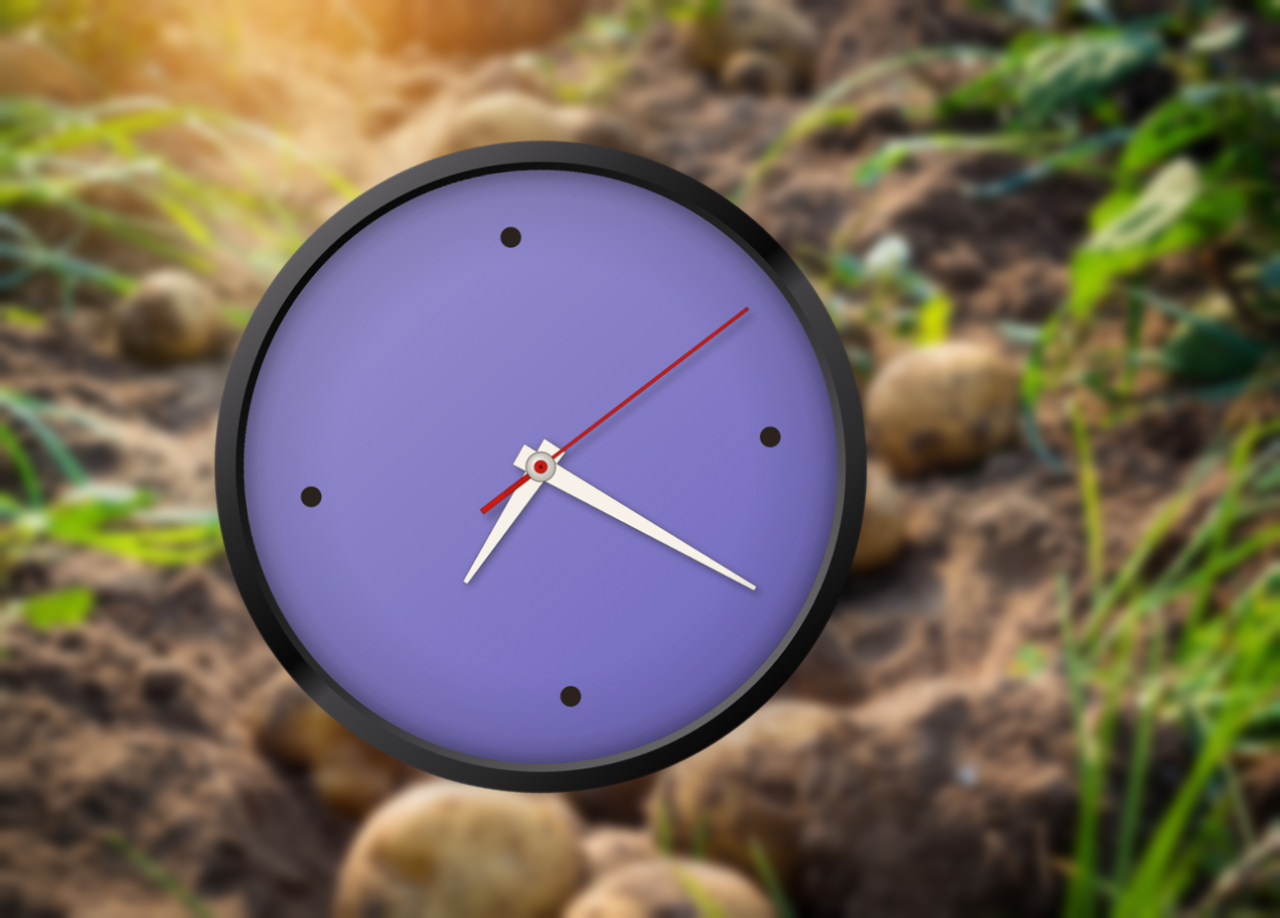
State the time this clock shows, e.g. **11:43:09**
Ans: **7:21:10**
